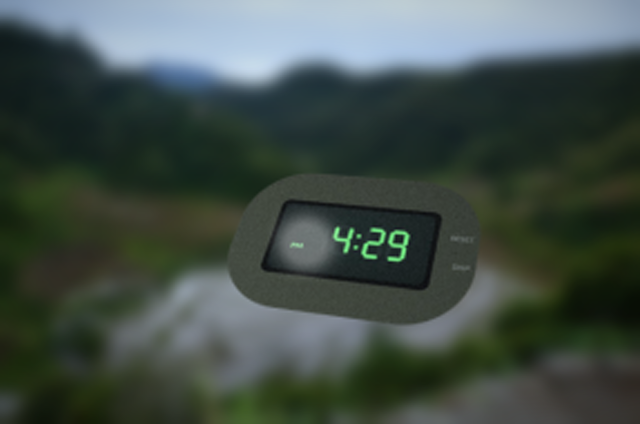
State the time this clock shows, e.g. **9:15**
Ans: **4:29**
